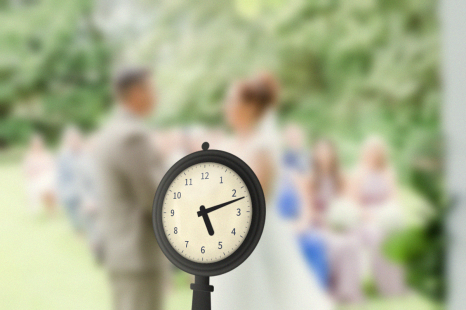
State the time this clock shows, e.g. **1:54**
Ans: **5:12**
